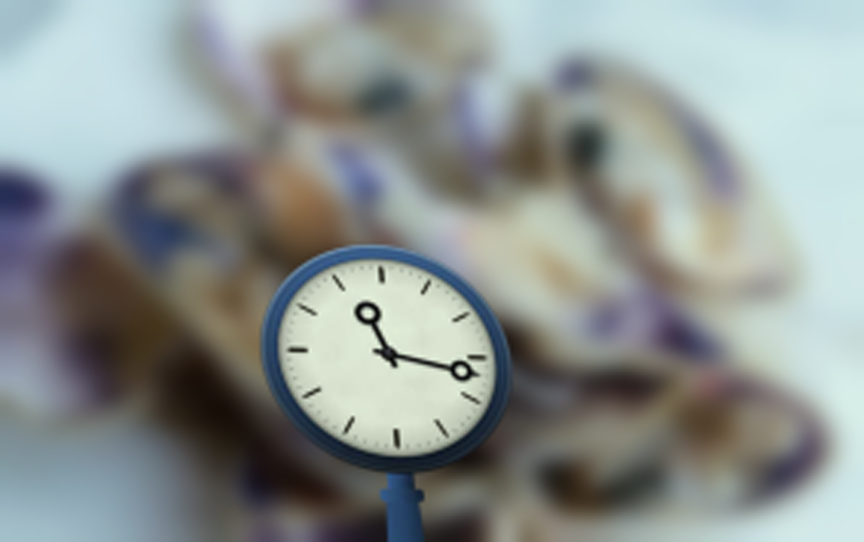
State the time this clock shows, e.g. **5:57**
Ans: **11:17**
